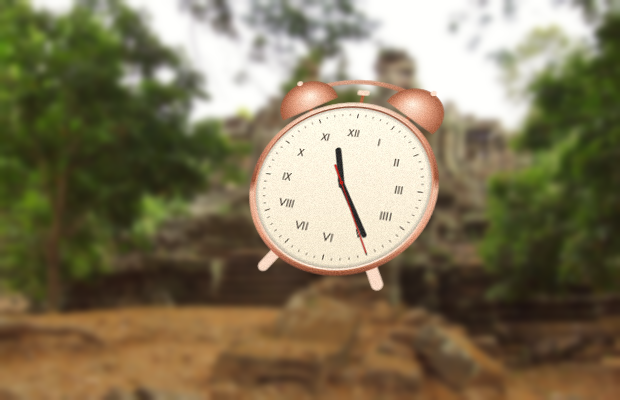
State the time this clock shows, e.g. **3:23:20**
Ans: **11:24:25**
